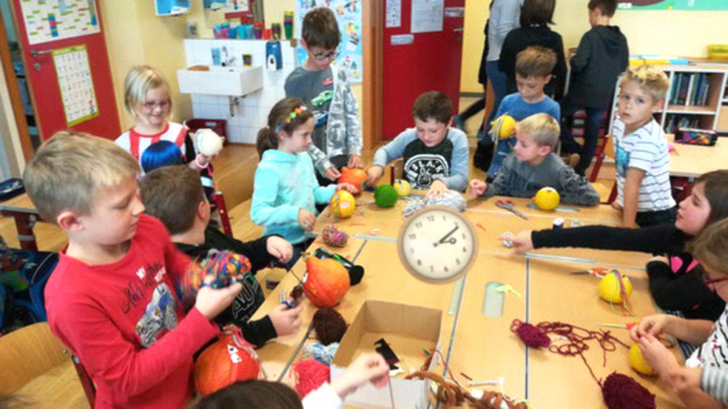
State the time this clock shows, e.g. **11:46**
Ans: **3:11**
